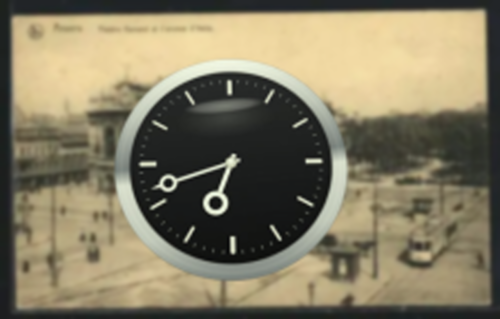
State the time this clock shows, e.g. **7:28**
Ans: **6:42**
